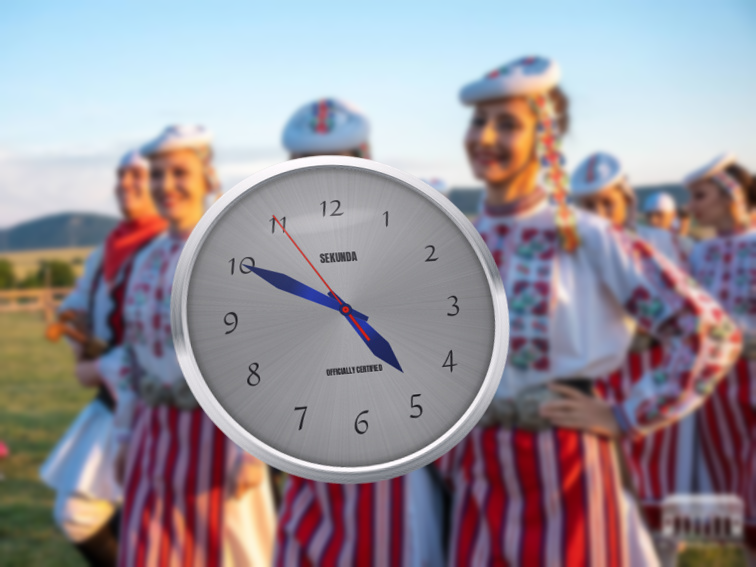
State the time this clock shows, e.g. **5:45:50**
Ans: **4:49:55**
